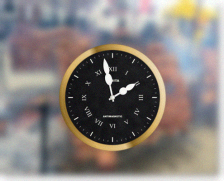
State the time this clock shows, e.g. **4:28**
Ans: **1:58**
